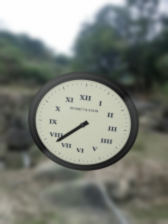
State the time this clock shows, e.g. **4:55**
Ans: **7:38**
